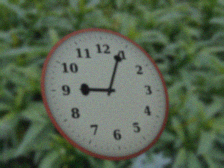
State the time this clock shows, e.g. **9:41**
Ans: **9:04**
